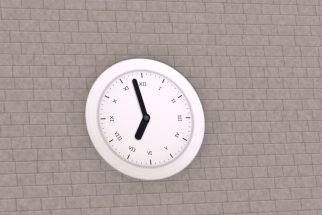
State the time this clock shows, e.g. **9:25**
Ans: **6:58**
